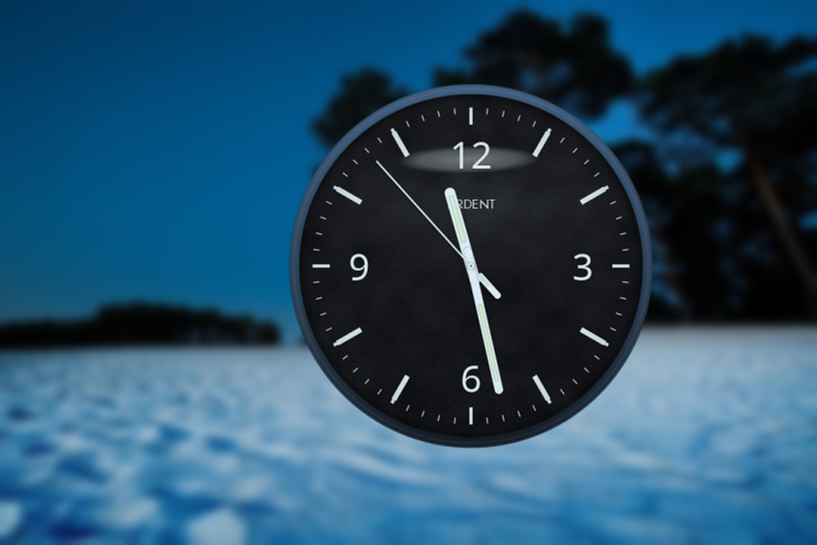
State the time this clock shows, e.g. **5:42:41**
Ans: **11:27:53**
